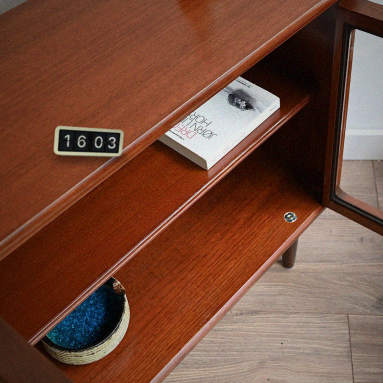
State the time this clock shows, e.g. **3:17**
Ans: **16:03**
